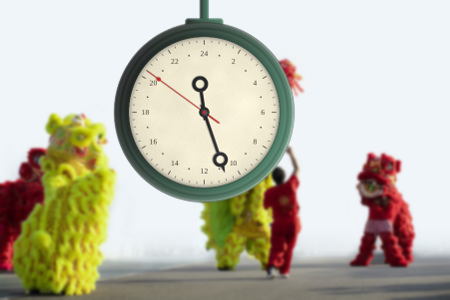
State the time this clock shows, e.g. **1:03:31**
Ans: **23:26:51**
